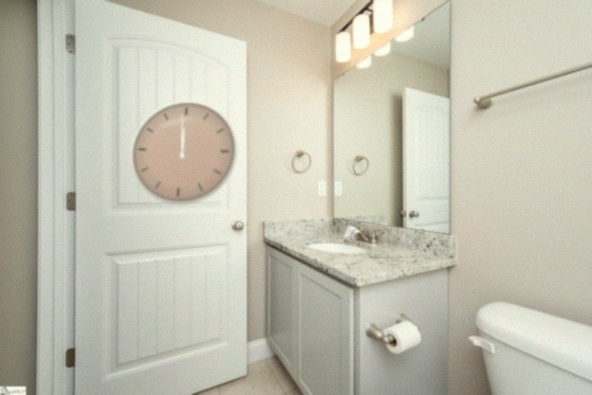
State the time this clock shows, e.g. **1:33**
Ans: **11:59**
